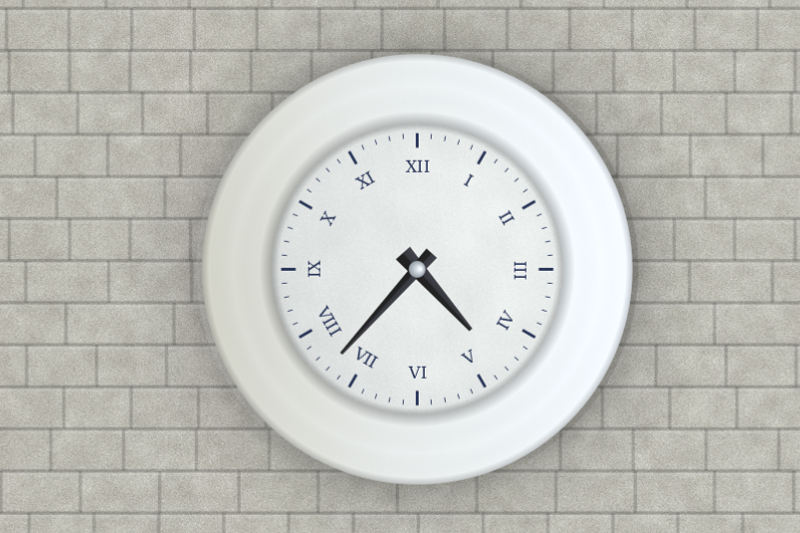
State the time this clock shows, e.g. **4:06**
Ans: **4:37**
